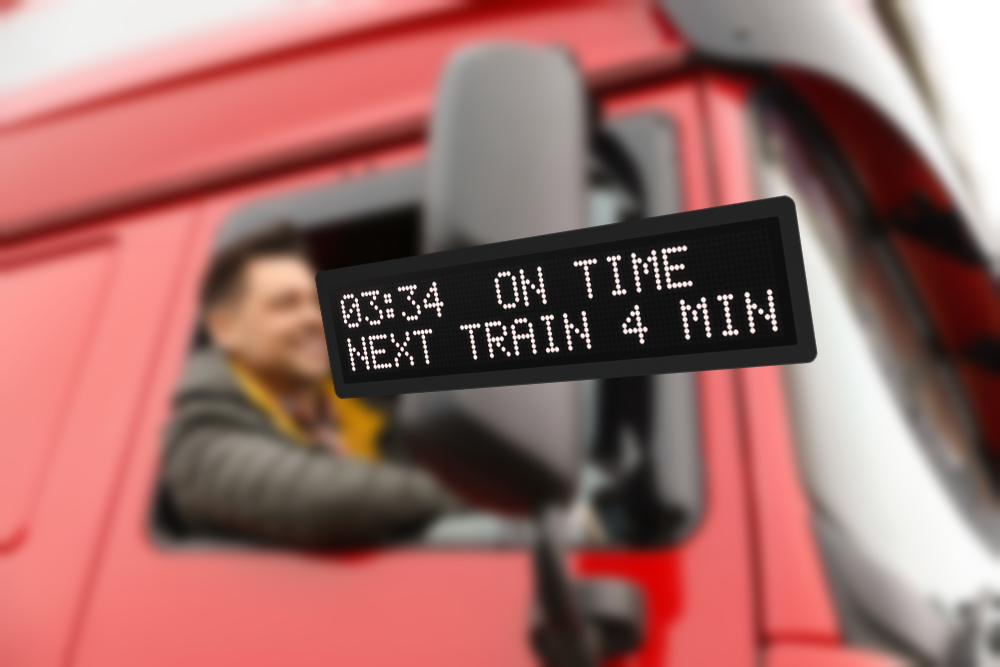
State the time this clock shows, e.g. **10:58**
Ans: **3:34**
